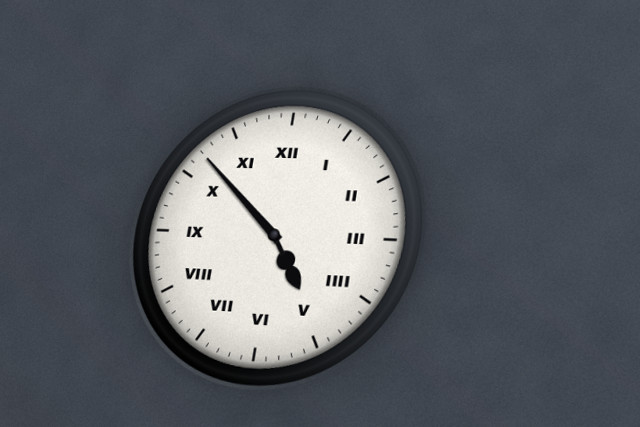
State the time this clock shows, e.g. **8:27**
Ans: **4:52**
